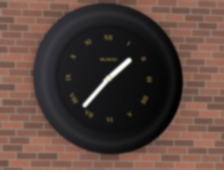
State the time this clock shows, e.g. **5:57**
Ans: **1:37**
